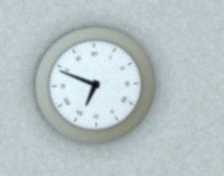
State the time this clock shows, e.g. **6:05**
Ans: **6:49**
